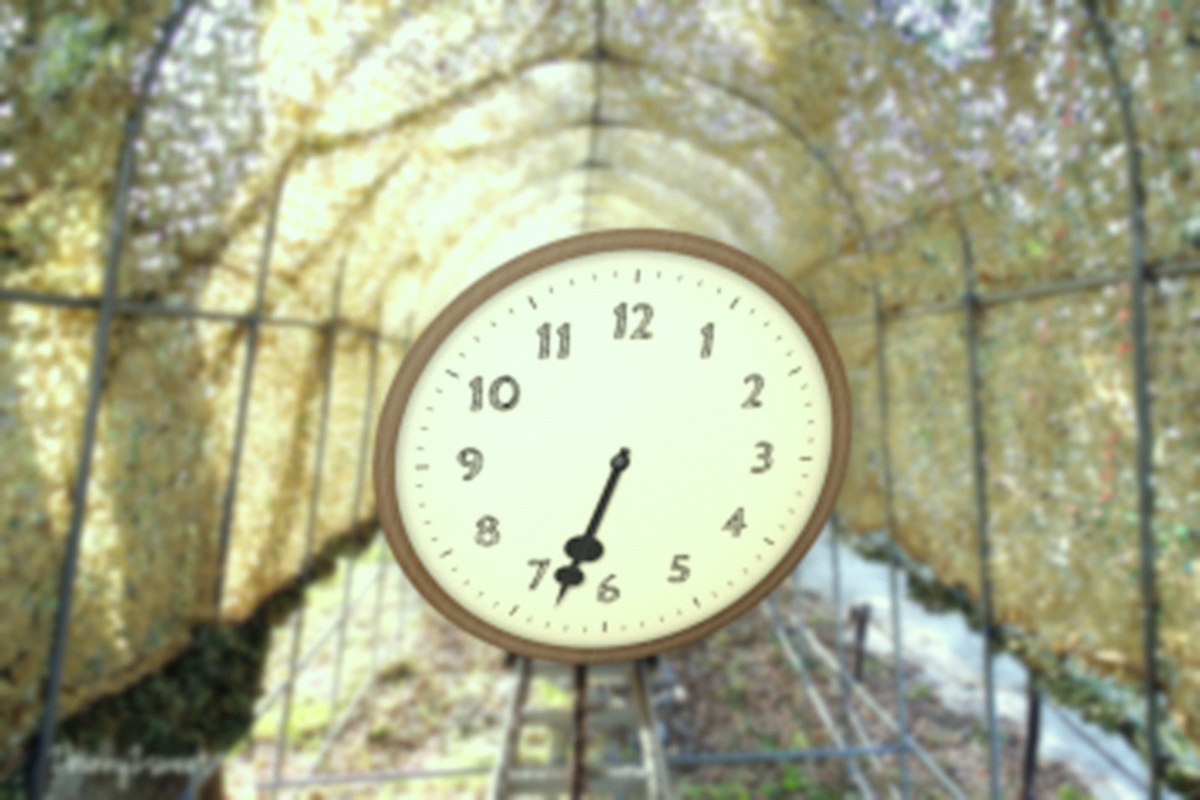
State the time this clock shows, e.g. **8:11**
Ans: **6:33**
